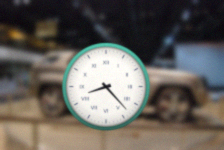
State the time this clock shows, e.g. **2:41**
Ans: **8:23**
